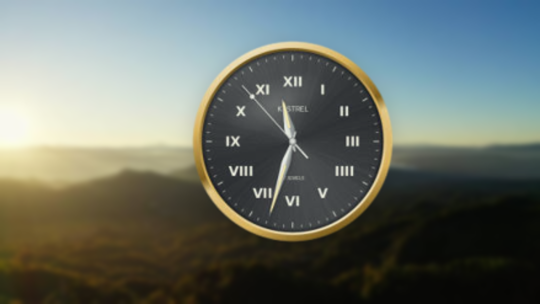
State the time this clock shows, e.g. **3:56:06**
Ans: **11:32:53**
